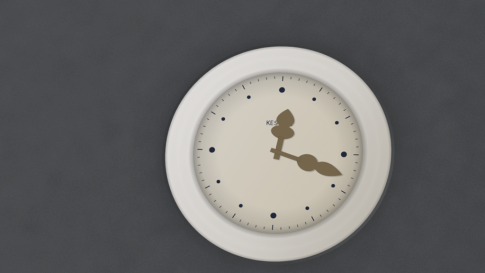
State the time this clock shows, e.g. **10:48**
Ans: **12:18**
